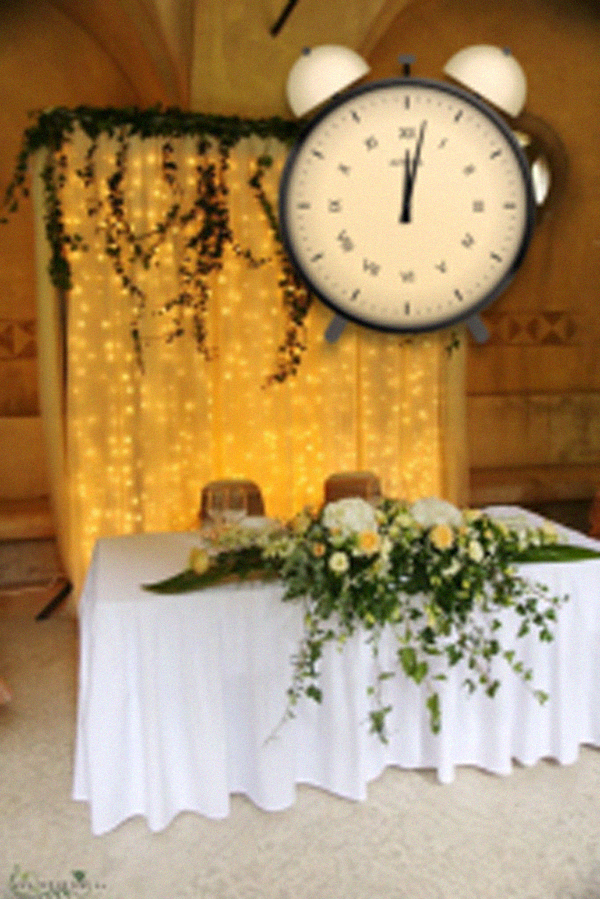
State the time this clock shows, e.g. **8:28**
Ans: **12:02**
